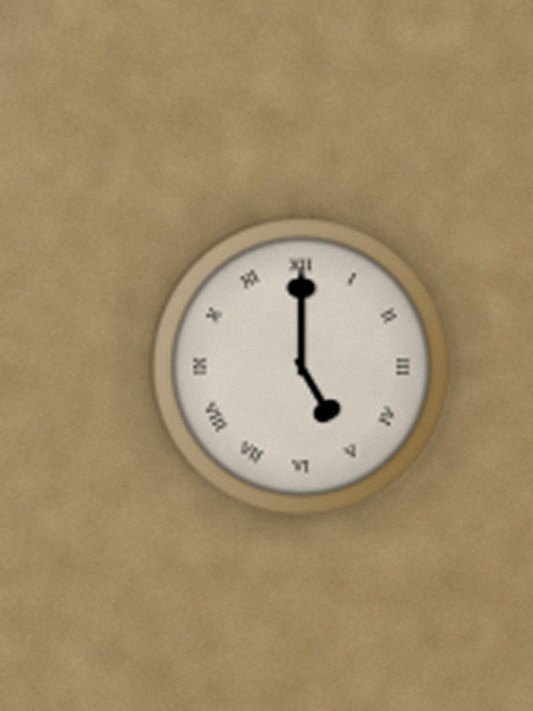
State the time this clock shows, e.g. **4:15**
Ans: **5:00**
